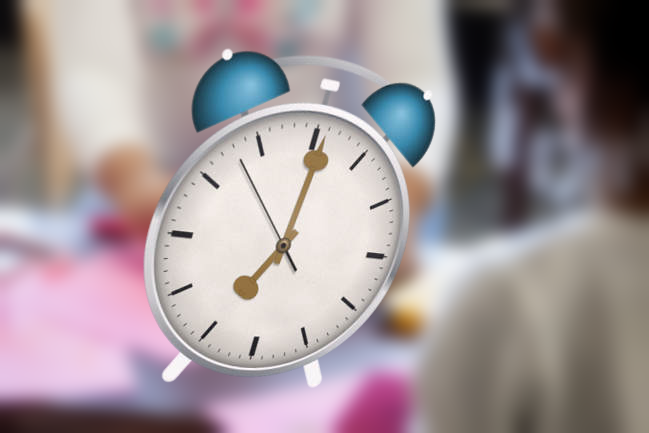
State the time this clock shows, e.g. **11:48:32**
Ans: **7:00:53**
